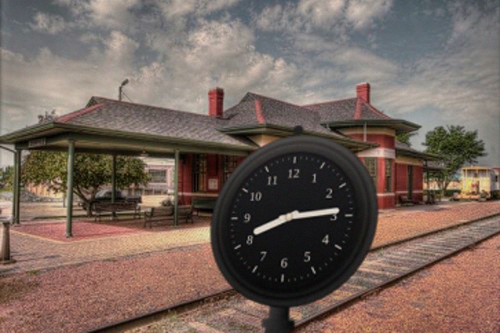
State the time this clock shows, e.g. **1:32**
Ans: **8:14**
